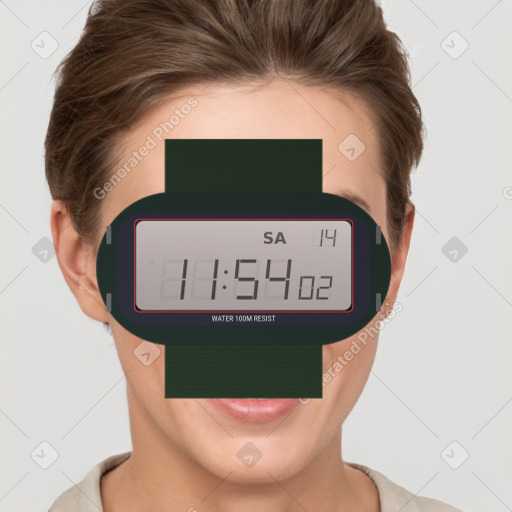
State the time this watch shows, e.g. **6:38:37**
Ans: **11:54:02**
